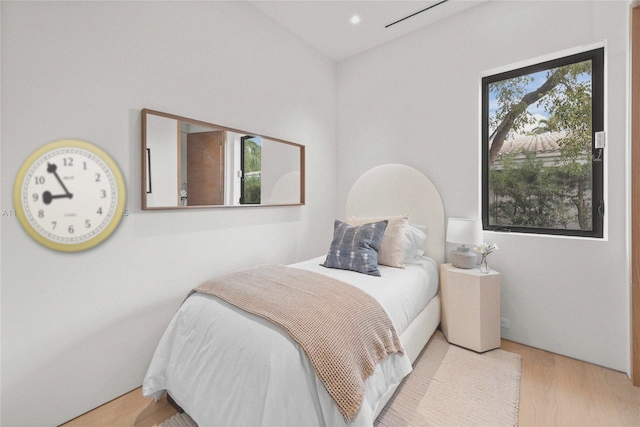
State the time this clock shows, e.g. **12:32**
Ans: **8:55**
